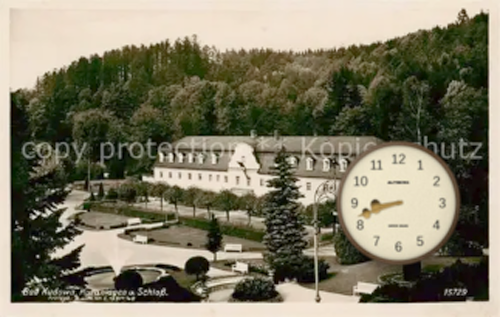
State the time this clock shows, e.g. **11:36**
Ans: **8:42**
